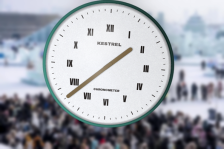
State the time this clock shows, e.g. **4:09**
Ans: **1:38**
